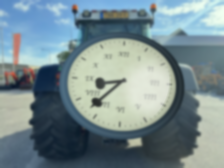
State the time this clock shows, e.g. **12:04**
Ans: **8:37**
